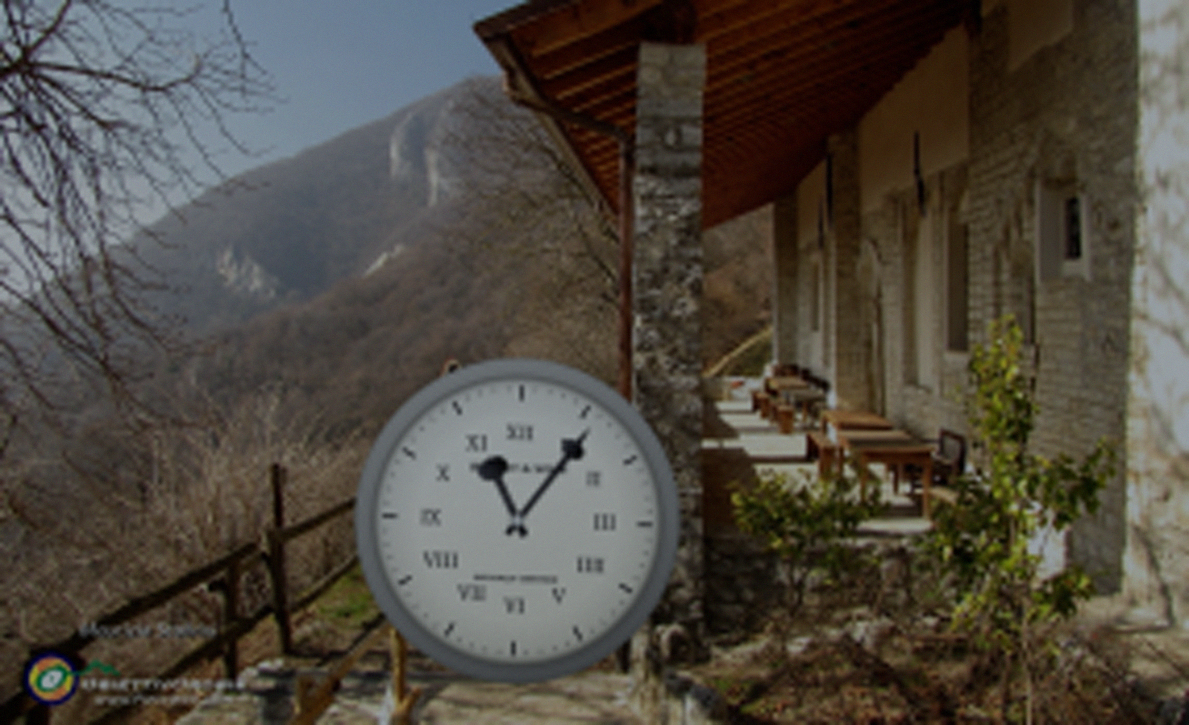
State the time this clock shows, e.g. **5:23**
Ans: **11:06**
